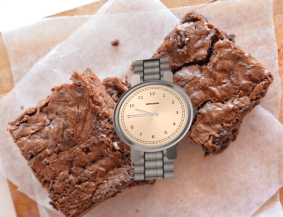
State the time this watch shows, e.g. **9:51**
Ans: **9:45**
